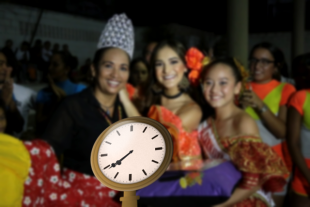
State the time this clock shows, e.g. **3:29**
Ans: **7:39**
